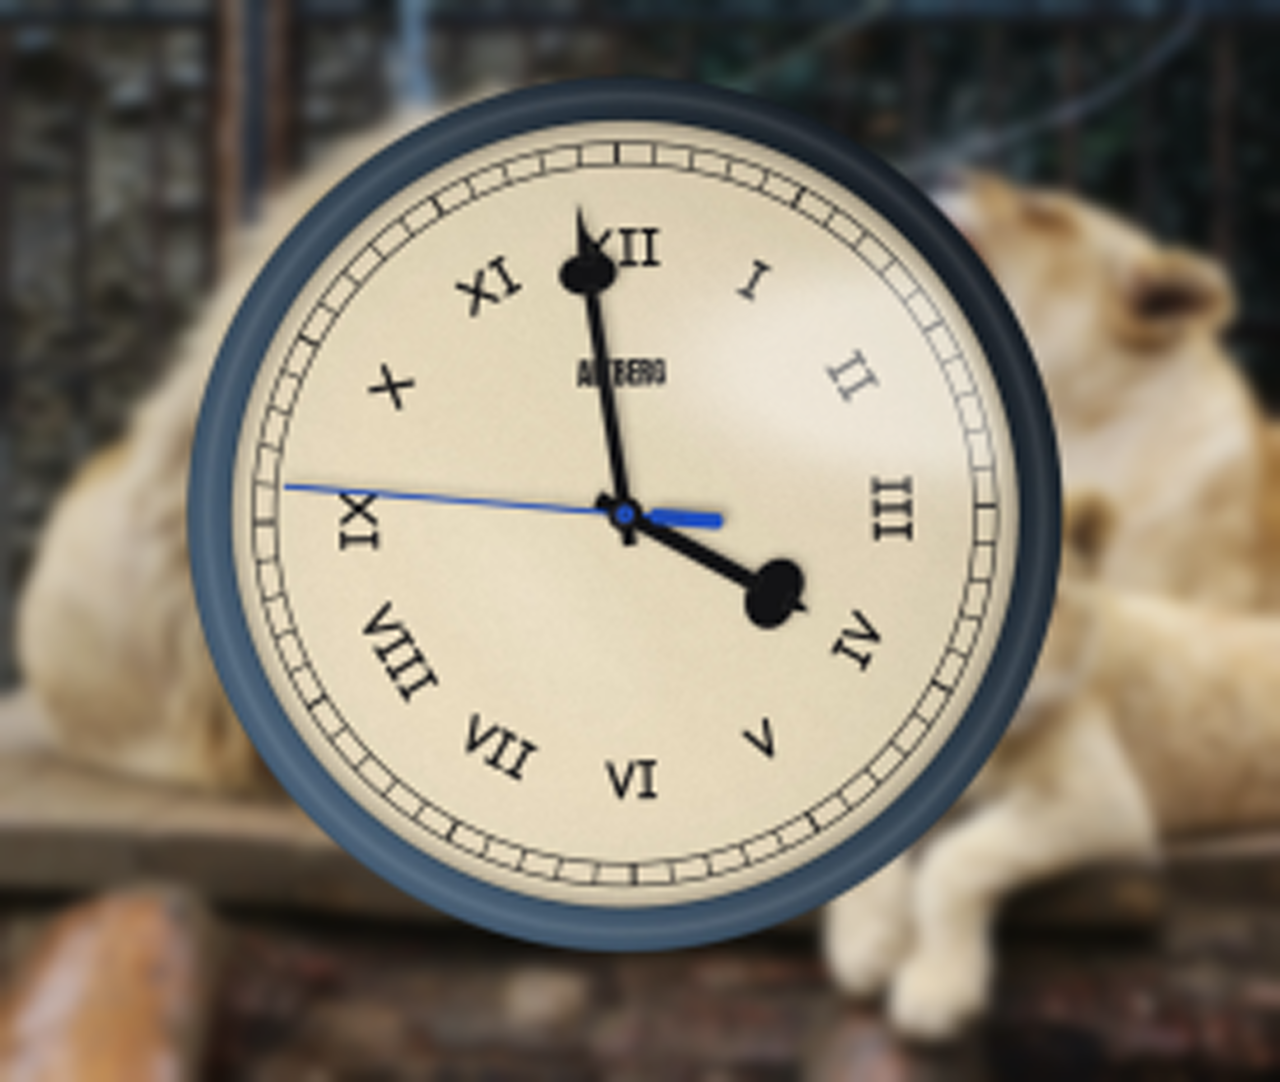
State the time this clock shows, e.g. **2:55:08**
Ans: **3:58:46**
